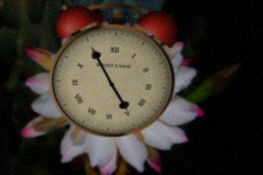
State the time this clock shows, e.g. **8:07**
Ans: **4:55**
